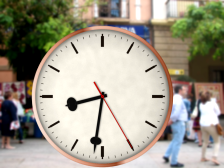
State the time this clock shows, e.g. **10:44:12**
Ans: **8:31:25**
